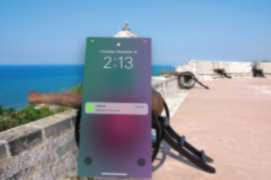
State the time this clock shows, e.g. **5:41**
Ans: **2:13**
